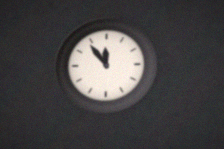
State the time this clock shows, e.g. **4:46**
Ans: **11:54**
